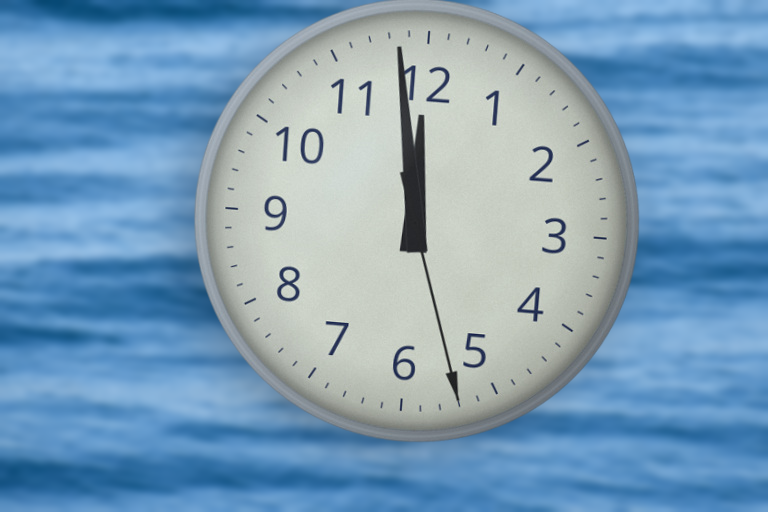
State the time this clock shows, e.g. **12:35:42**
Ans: **11:58:27**
